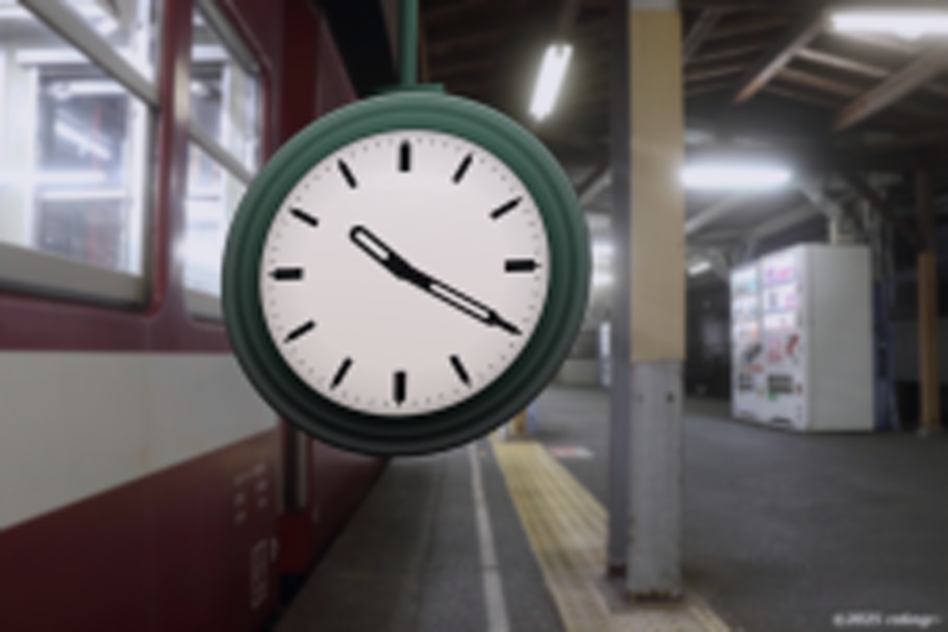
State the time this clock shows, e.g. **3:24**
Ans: **10:20**
